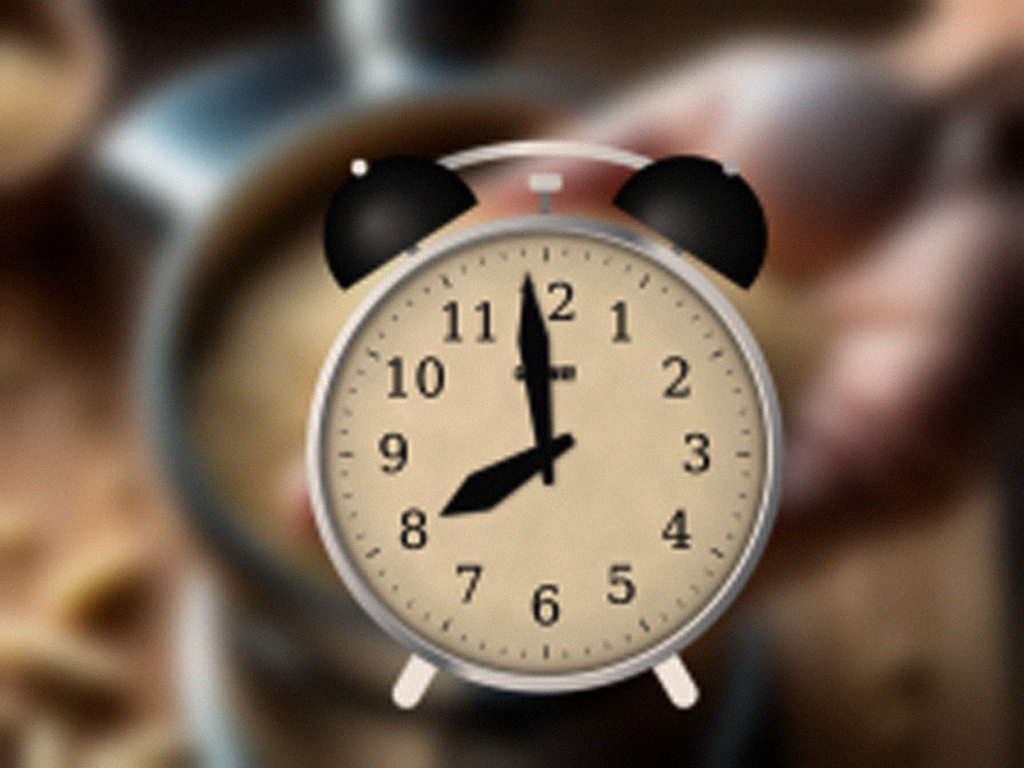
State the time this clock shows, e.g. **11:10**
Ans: **7:59**
